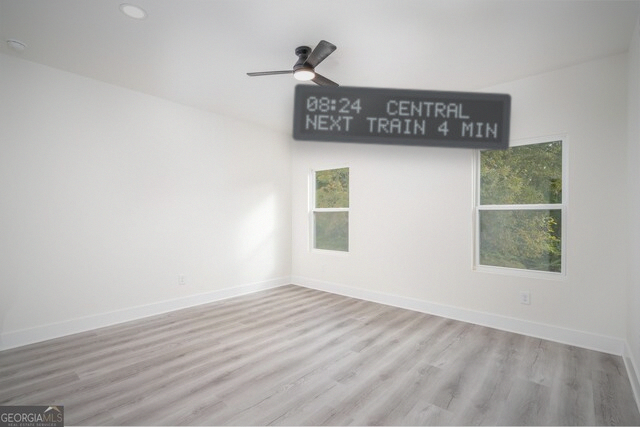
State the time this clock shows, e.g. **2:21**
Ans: **8:24**
